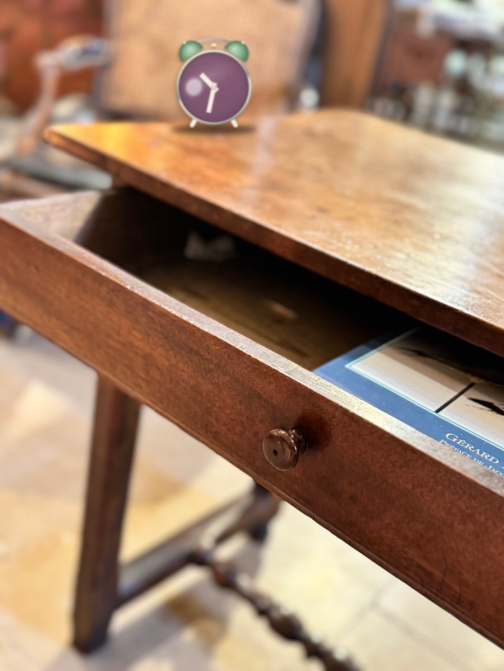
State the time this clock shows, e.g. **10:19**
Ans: **10:32**
